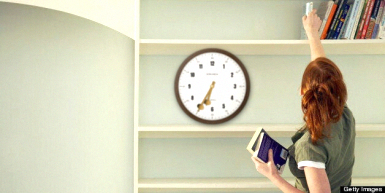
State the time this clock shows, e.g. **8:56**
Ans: **6:35**
